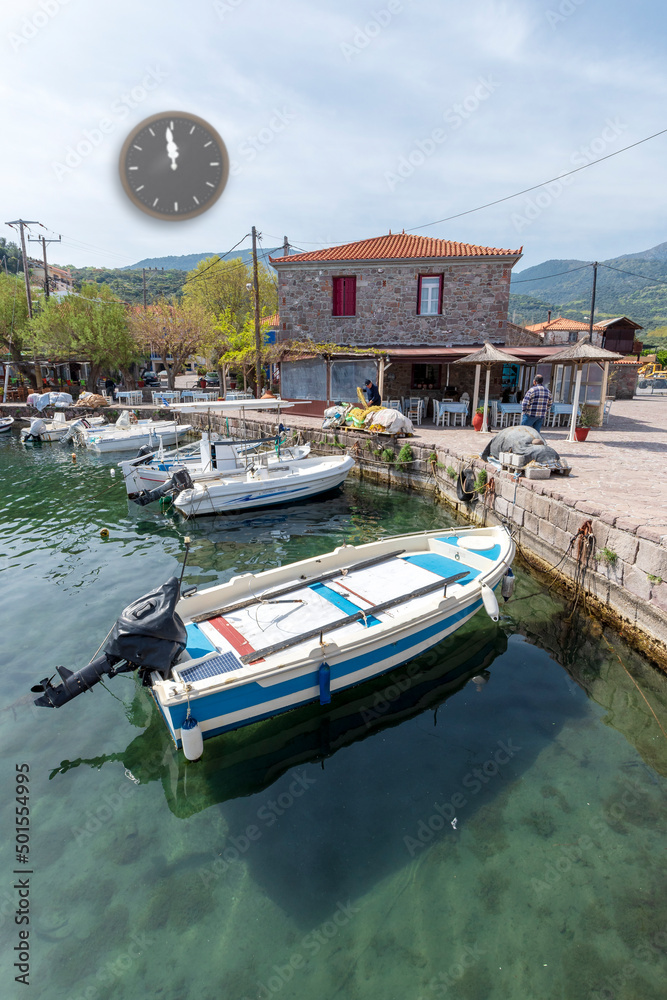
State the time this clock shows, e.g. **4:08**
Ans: **11:59**
